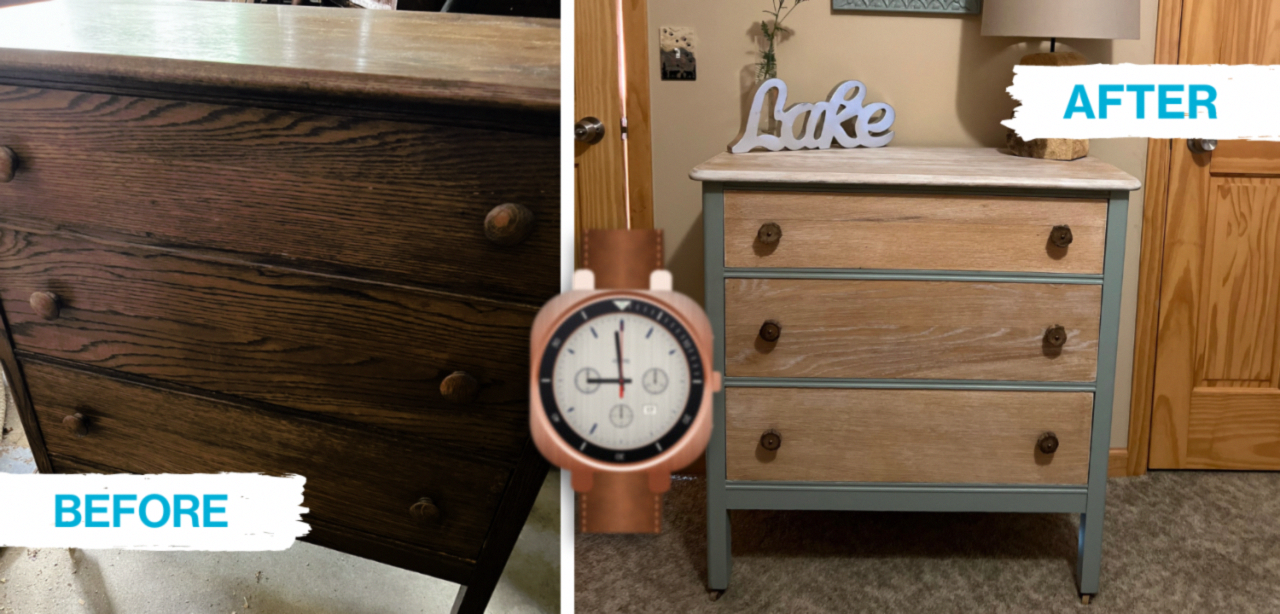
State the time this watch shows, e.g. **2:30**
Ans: **8:59**
